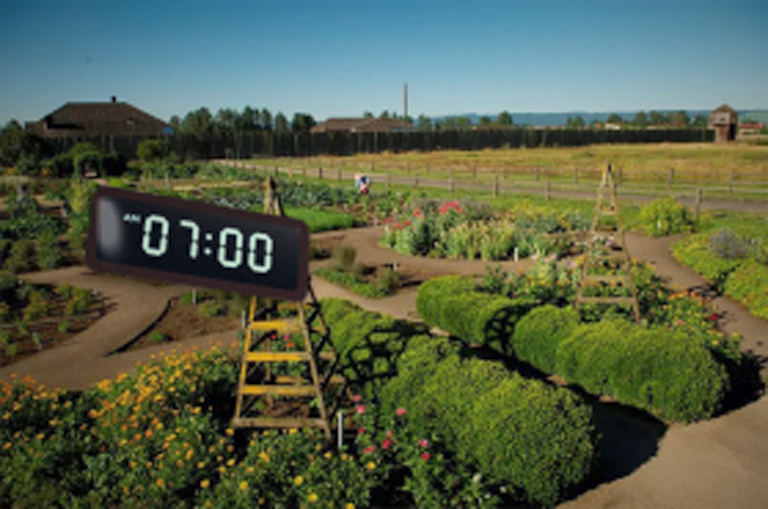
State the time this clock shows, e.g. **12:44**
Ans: **7:00**
